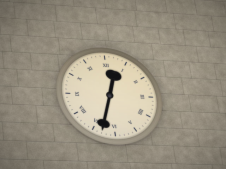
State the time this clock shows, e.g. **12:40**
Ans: **12:33**
